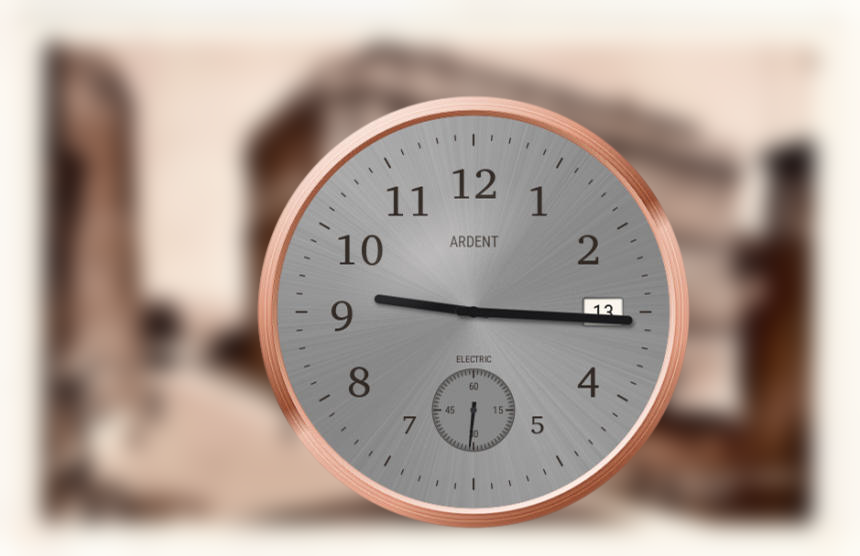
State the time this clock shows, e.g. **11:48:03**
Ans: **9:15:31**
